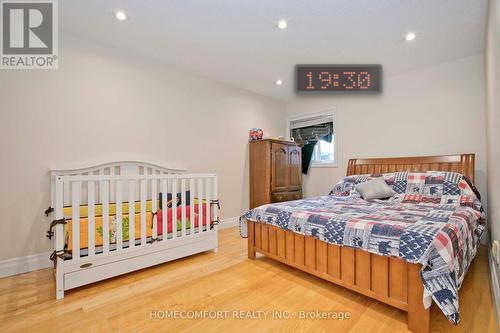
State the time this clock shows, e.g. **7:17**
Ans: **19:30**
